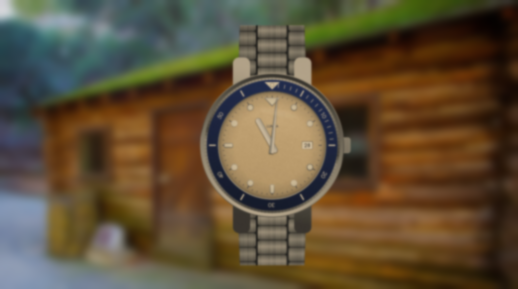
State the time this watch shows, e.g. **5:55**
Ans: **11:01**
